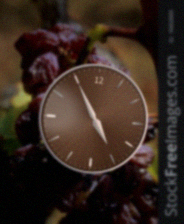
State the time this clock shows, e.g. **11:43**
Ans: **4:55**
